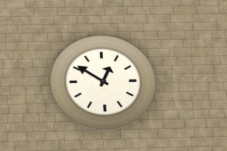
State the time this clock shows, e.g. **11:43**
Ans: **12:51**
